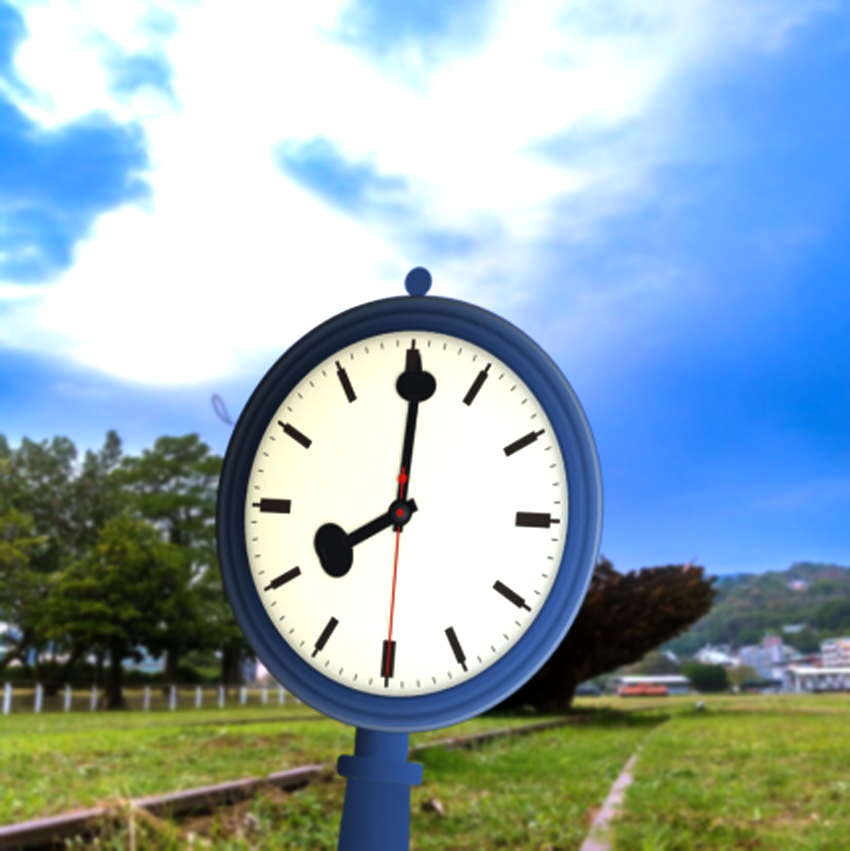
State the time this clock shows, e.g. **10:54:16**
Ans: **8:00:30**
